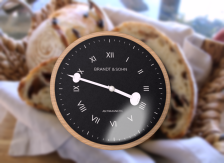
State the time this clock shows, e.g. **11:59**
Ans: **3:48**
